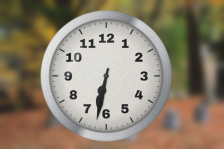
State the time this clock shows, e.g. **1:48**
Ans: **6:32**
